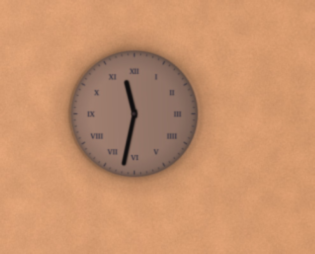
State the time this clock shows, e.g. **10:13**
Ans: **11:32**
